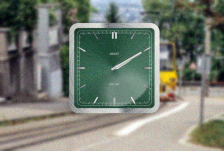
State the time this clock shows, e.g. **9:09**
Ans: **2:10**
